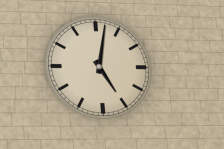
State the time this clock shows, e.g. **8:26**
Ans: **5:02**
